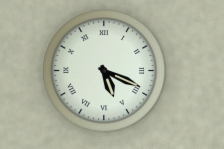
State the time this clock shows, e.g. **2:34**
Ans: **5:19**
